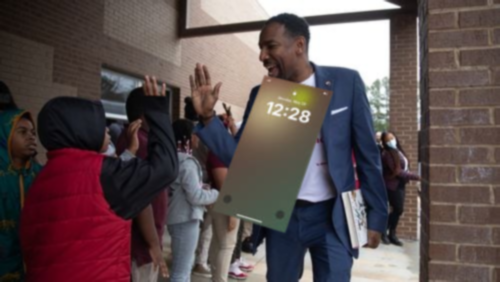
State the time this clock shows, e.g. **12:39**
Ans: **12:28**
